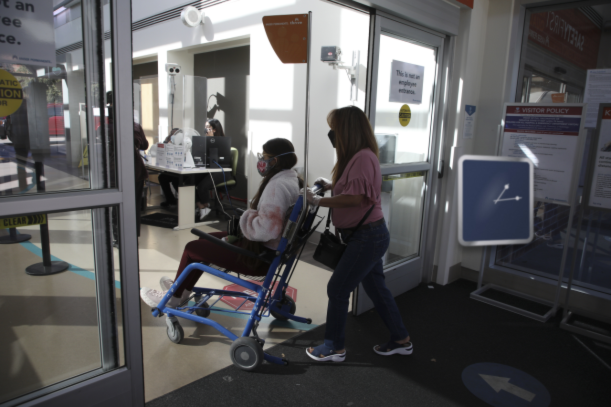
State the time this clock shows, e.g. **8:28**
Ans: **1:14**
